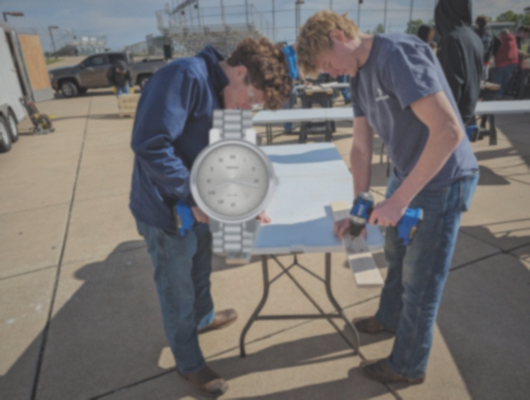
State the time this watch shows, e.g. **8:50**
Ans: **8:17**
